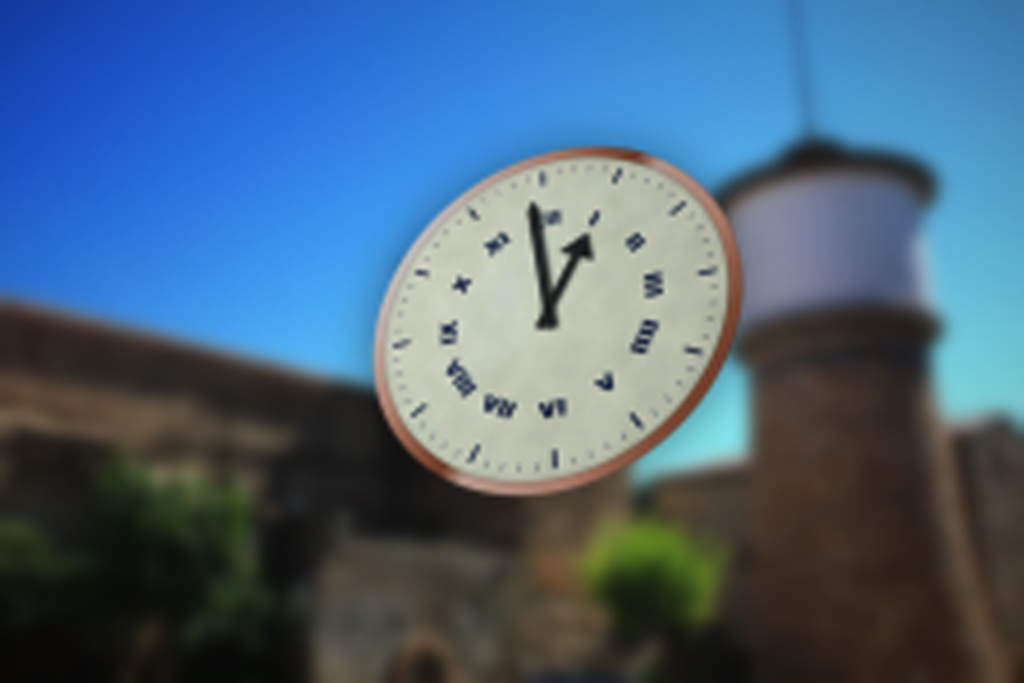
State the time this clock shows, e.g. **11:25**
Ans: **12:59**
